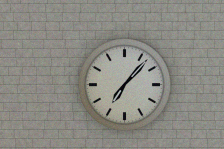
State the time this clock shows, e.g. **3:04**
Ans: **7:07**
